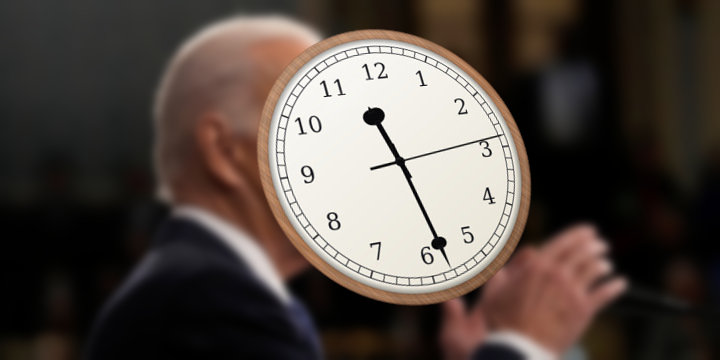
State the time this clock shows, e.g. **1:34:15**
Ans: **11:28:14**
